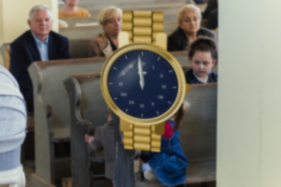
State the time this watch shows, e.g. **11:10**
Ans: **11:59**
